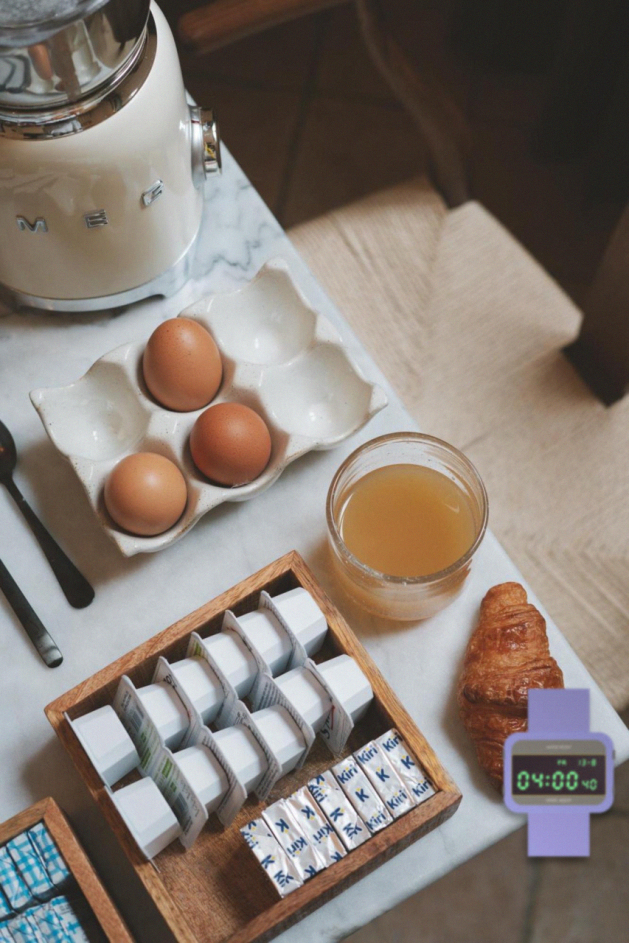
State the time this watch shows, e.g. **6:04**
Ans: **4:00**
